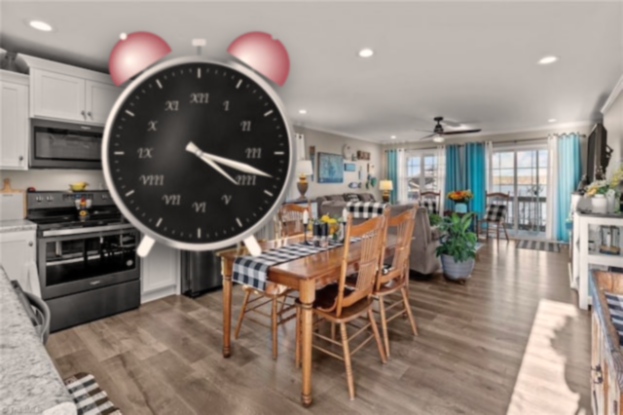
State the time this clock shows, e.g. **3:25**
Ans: **4:18**
